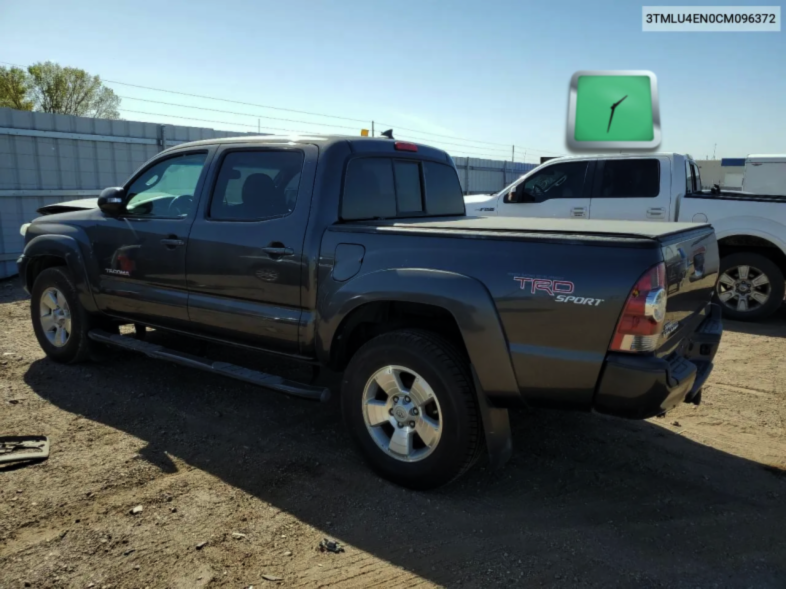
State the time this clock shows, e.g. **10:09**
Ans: **1:32**
